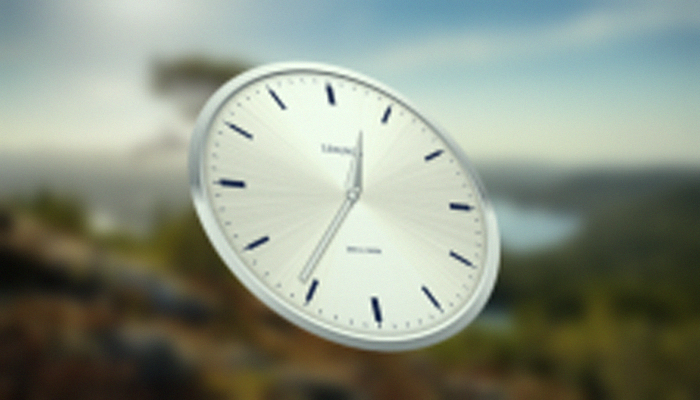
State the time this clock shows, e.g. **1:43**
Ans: **12:36**
